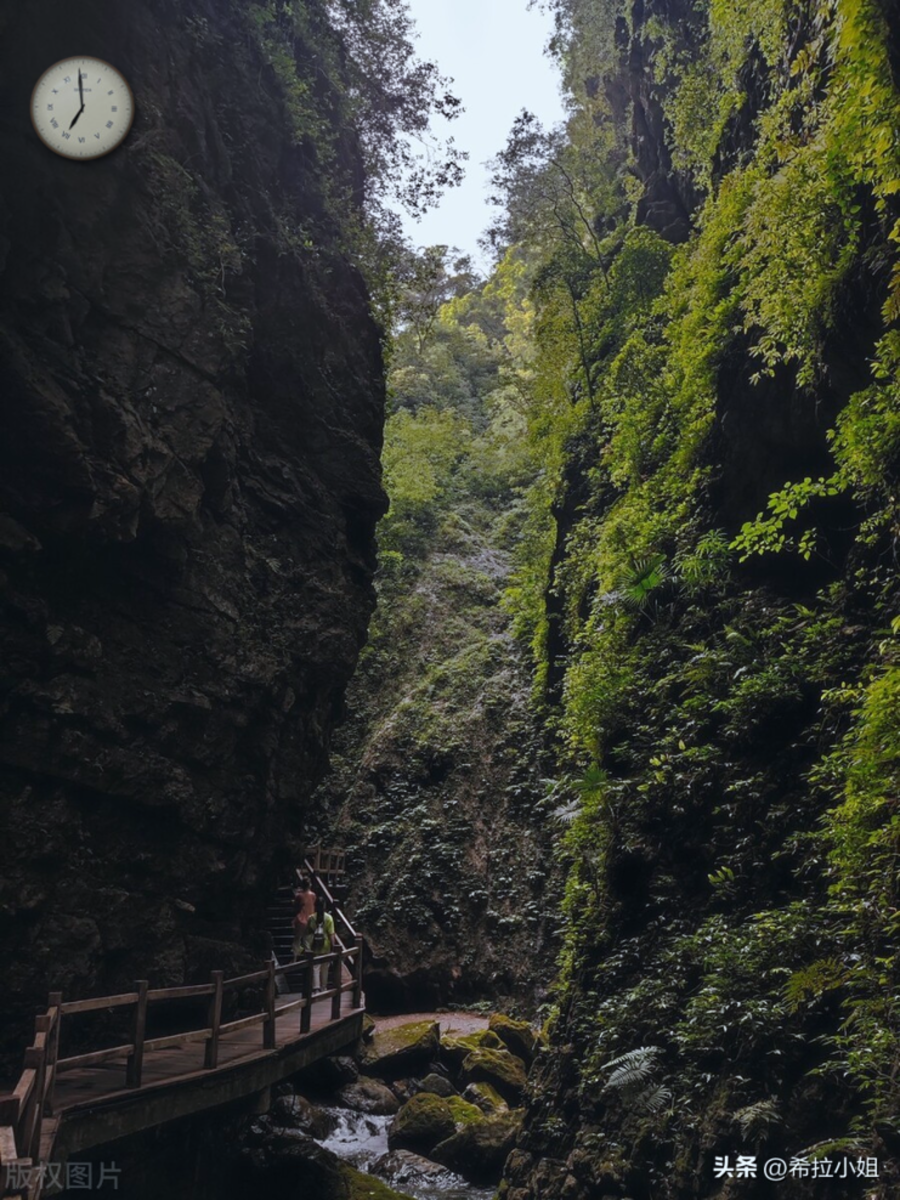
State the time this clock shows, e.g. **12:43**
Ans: **6:59**
